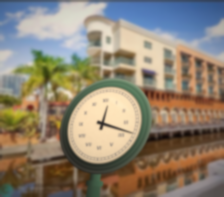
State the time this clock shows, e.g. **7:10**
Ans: **12:18**
